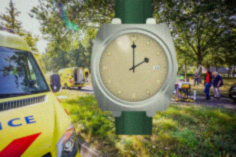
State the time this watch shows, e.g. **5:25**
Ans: **2:00**
